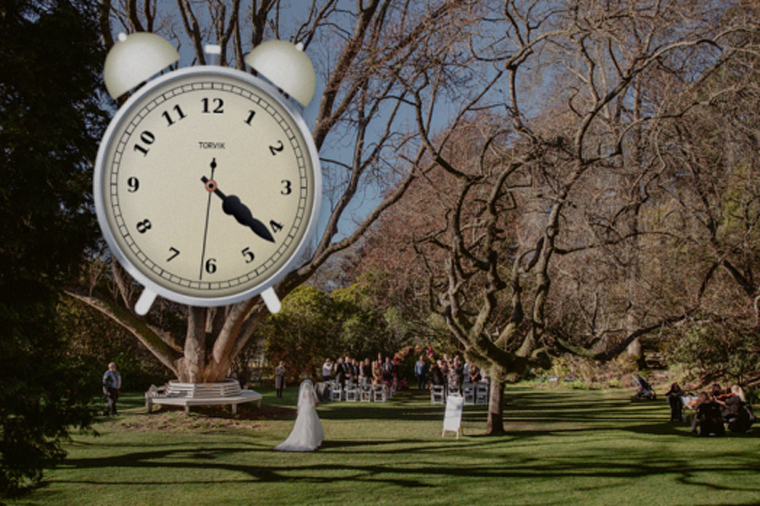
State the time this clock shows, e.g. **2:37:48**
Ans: **4:21:31**
